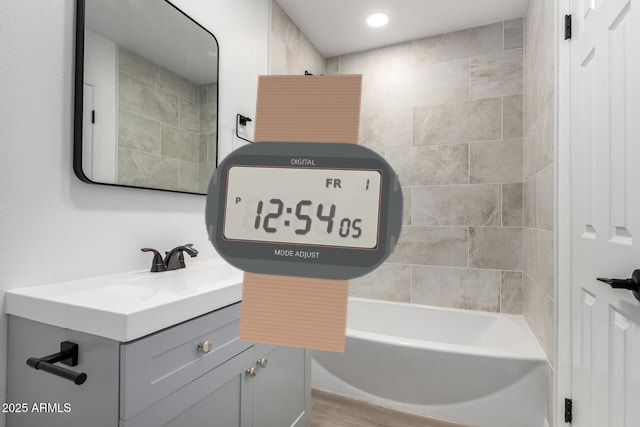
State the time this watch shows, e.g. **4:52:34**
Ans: **12:54:05**
